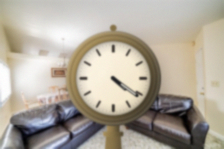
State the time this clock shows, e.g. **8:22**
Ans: **4:21**
